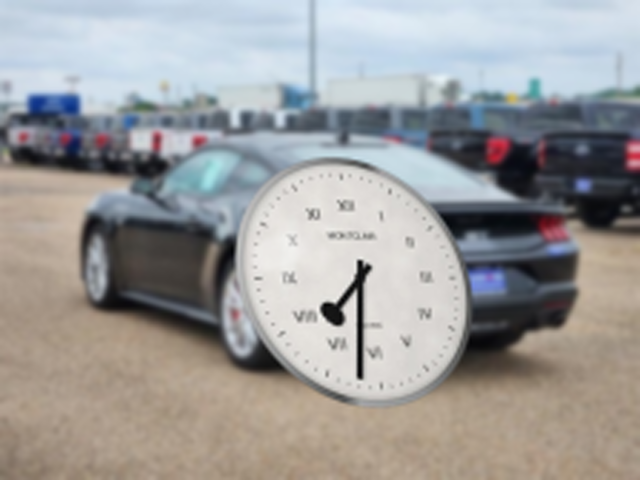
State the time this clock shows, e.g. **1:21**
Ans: **7:32**
